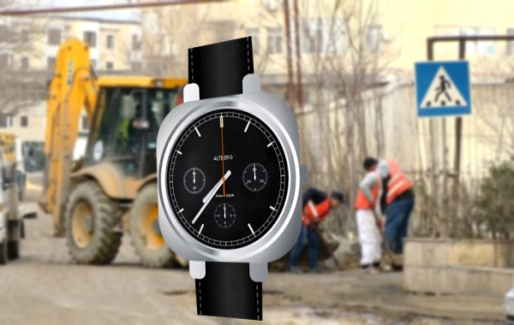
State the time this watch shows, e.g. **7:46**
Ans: **7:37**
